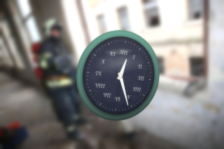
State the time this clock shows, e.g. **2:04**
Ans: **12:26**
